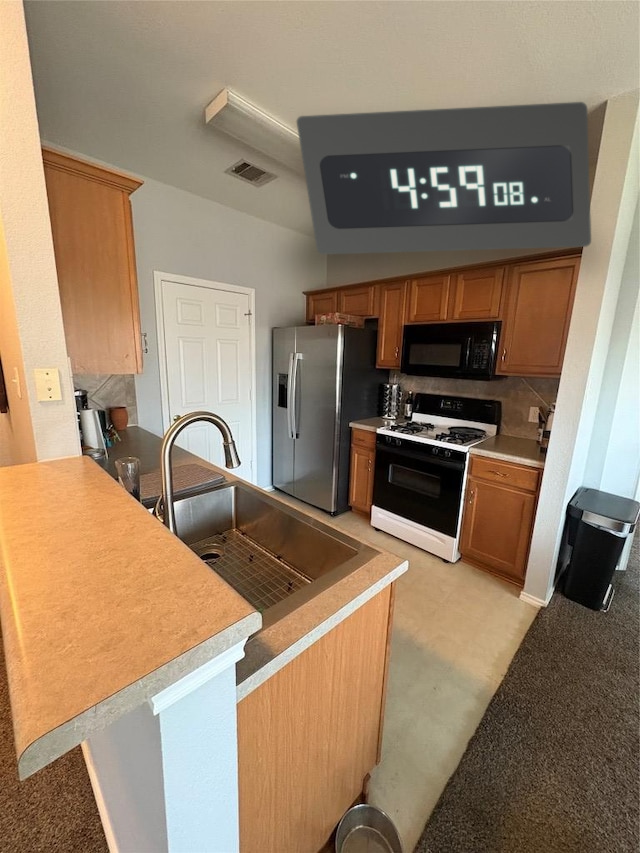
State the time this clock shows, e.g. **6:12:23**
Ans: **4:59:08**
